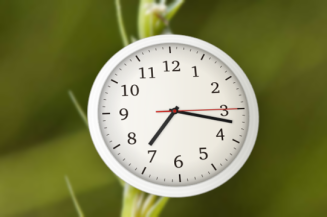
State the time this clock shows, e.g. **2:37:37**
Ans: **7:17:15**
